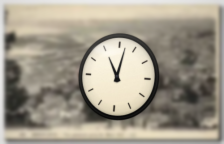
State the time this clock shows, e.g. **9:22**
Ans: **11:02**
